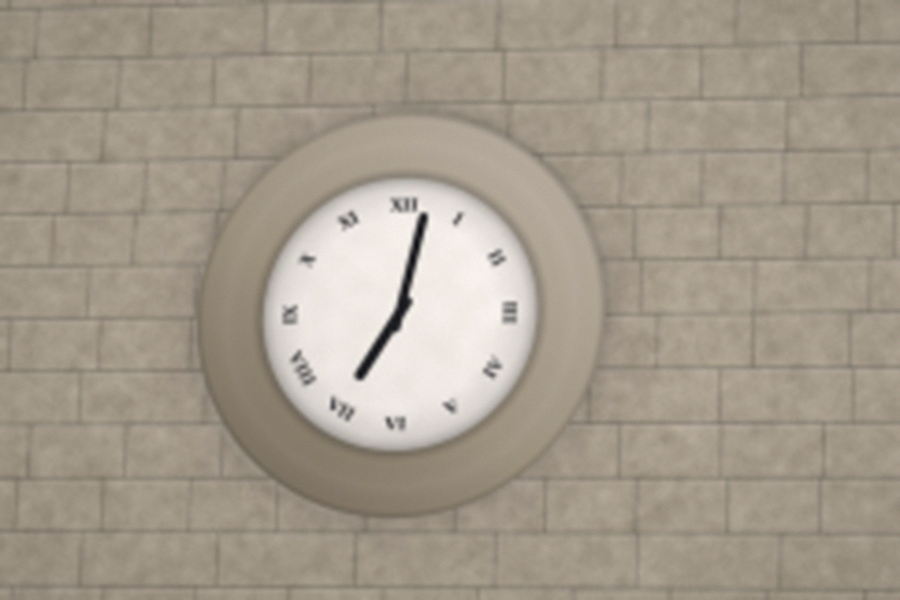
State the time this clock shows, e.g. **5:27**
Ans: **7:02**
